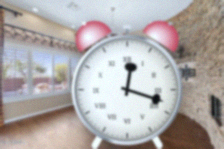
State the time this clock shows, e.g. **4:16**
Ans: **12:18**
